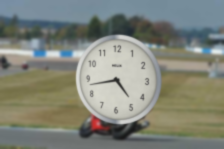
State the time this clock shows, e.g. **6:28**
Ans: **4:43**
